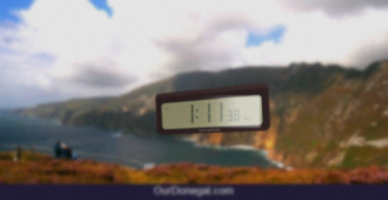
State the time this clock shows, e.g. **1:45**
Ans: **1:11**
